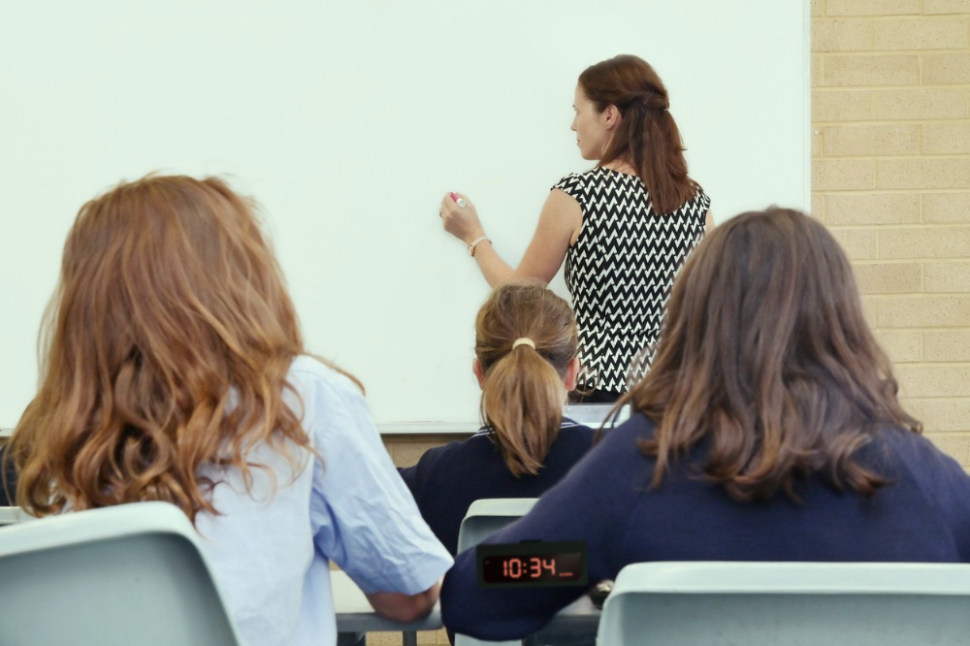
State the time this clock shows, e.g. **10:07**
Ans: **10:34**
